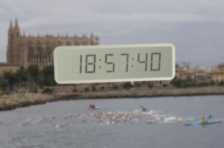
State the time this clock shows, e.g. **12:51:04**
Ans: **18:57:40**
